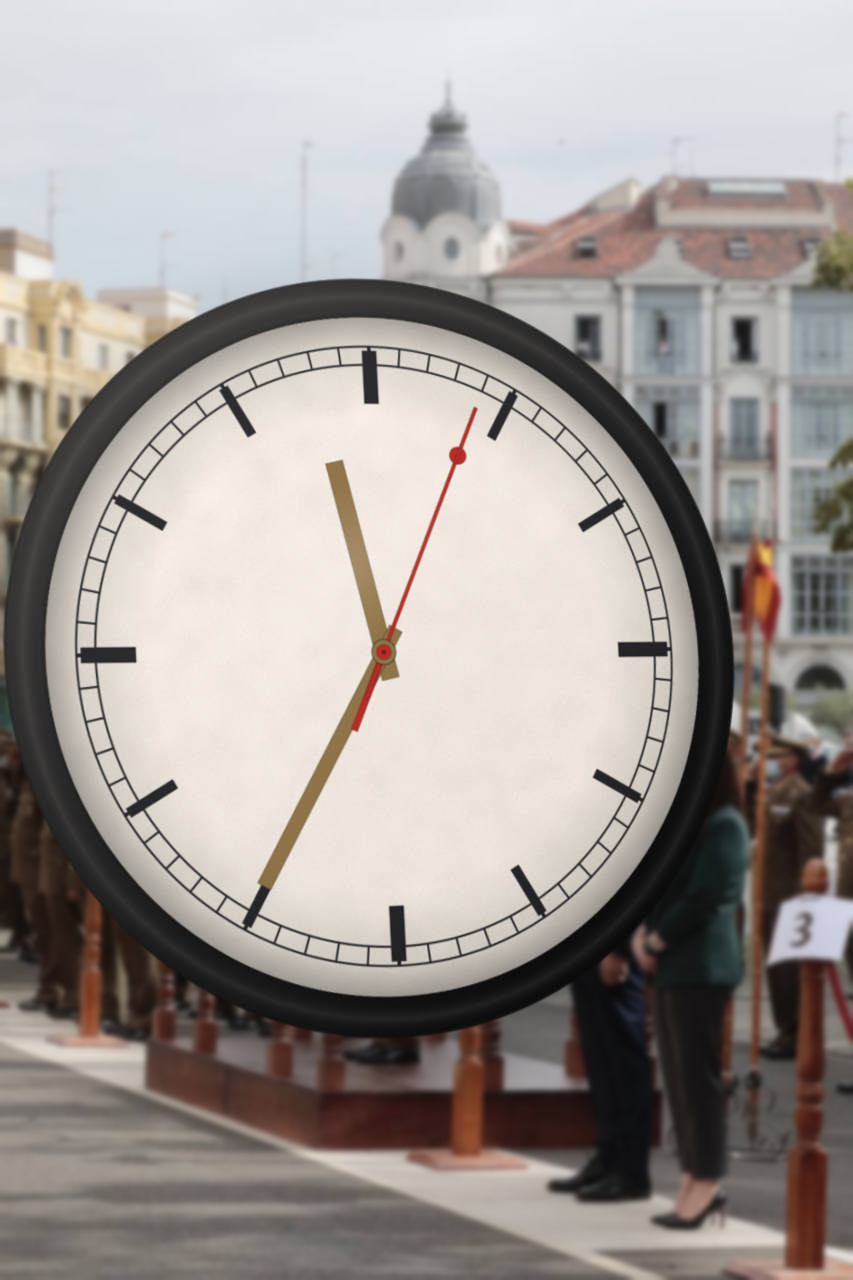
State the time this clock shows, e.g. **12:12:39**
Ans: **11:35:04**
